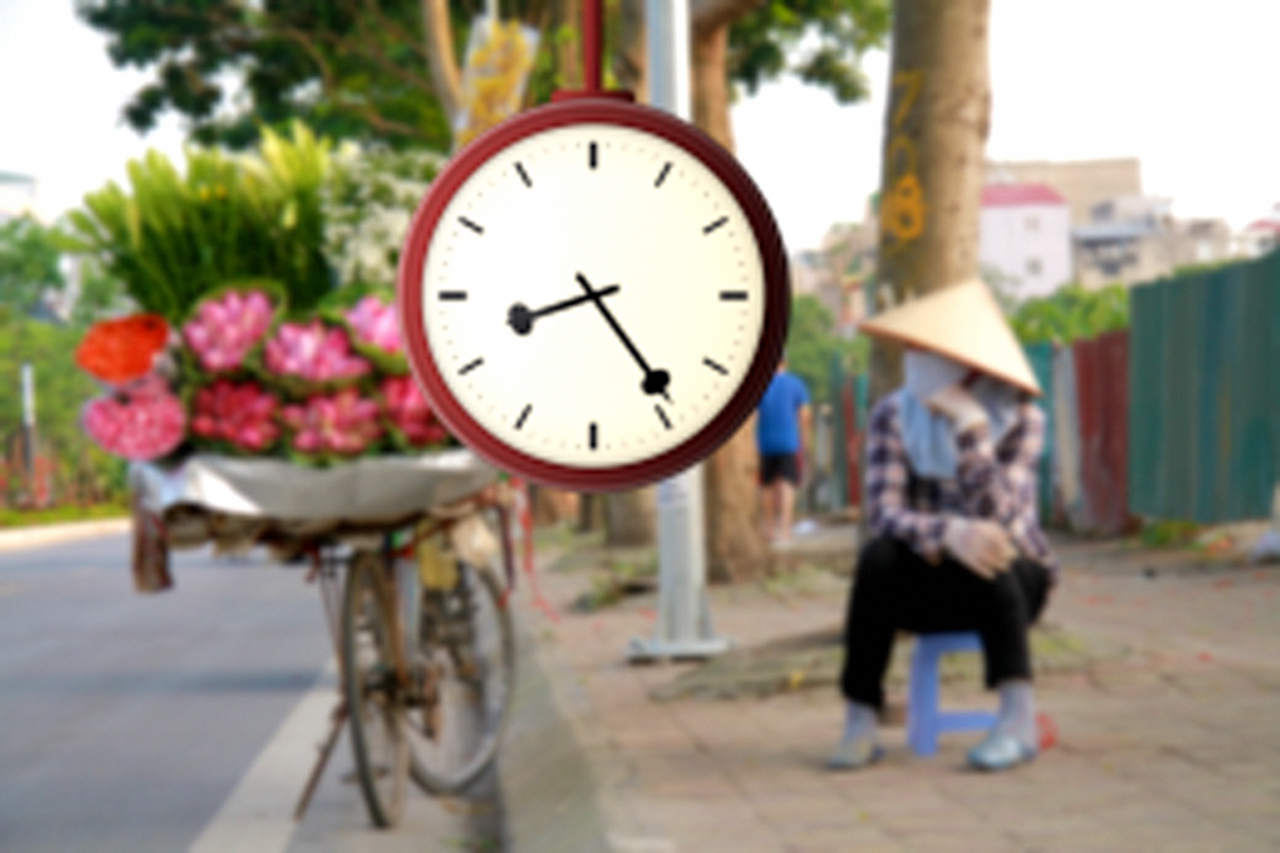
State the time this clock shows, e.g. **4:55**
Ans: **8:24**
